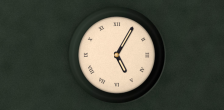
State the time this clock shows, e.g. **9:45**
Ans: **5:05**
